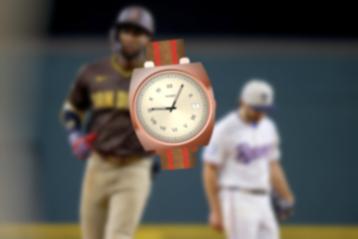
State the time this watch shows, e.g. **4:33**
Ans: **9:05**
